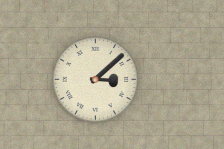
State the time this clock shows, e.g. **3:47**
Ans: **3:08**
